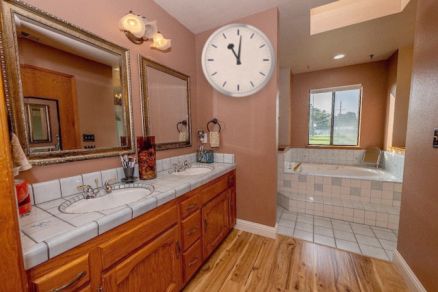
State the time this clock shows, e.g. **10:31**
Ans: **11:01**
